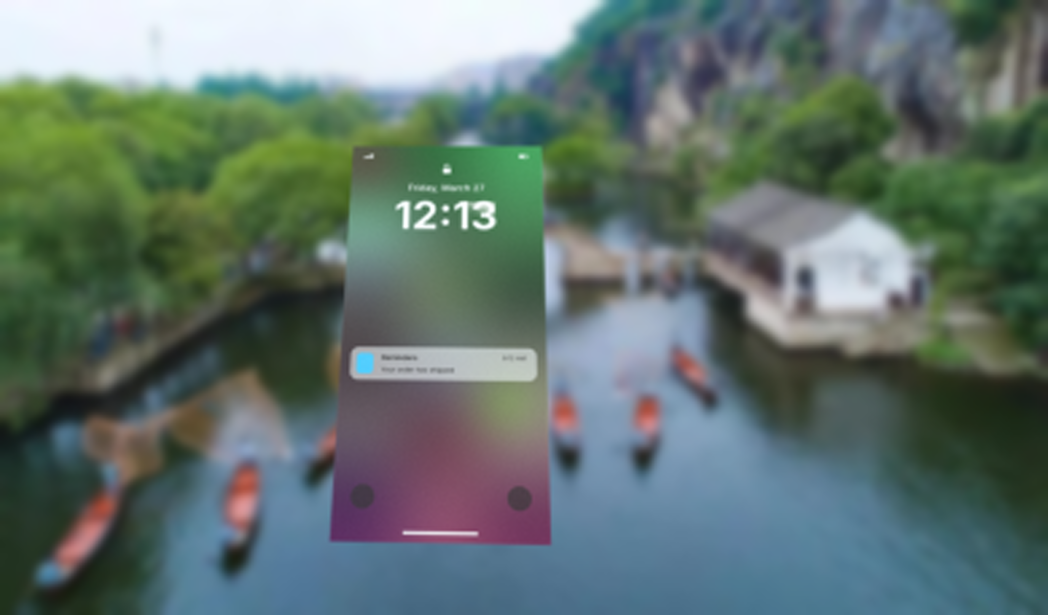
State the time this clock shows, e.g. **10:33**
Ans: **12:13**
